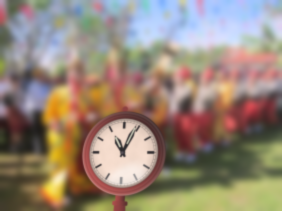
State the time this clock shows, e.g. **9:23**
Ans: **11:04**
